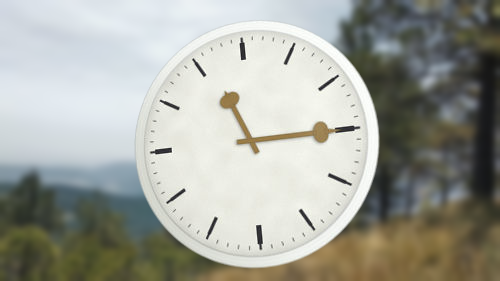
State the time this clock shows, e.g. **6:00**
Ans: **11:15**
